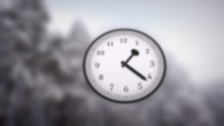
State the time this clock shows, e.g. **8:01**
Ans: **1:22**
